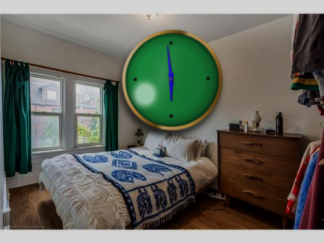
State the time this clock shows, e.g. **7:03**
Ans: **5:59**
